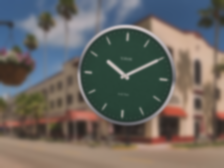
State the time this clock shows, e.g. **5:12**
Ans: **10:10**
